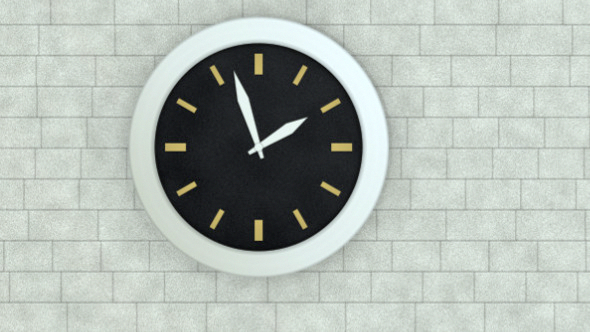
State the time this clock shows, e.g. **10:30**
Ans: **1:57**
